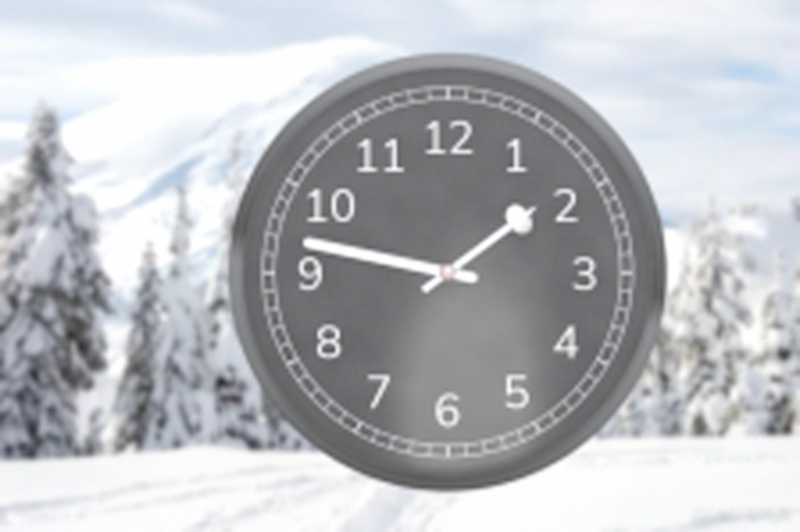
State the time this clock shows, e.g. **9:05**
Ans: **1:47**
